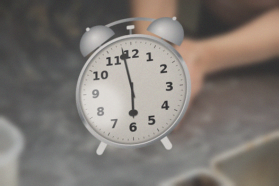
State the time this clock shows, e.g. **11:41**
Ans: **5:58**
